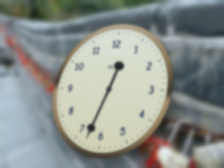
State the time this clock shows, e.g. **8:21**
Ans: **12:33**
